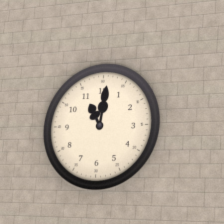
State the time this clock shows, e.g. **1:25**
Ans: **11:01**
